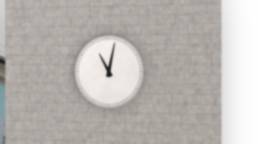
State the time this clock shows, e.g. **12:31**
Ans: **11:02**
